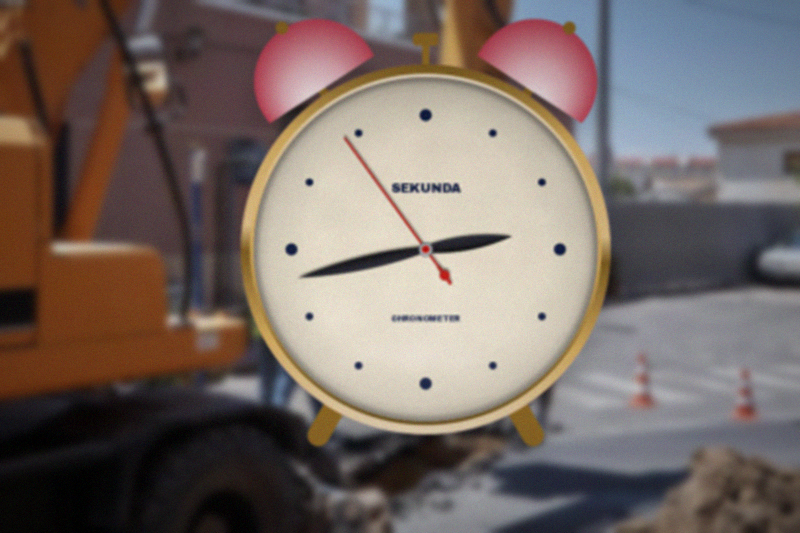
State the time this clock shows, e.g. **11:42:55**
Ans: **2:42:54**
